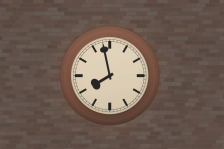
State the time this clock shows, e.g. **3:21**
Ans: **7:58**
